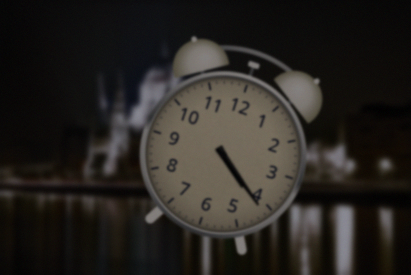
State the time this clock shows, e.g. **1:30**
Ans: **4:21**
